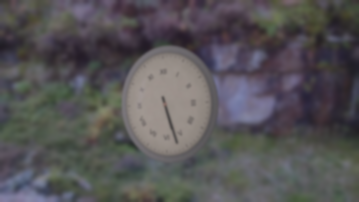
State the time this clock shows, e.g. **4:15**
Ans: **5:27**
